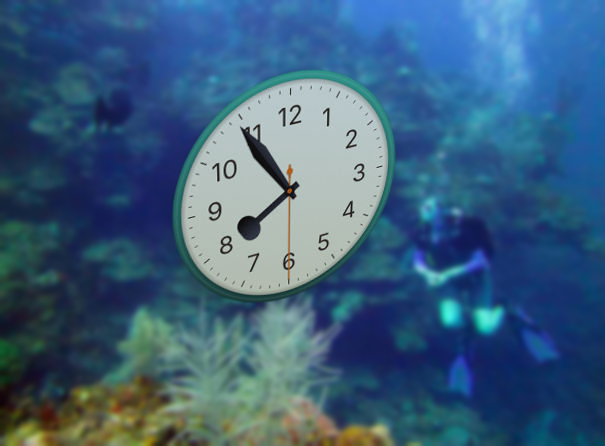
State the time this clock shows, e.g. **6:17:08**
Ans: **7:54:30**
